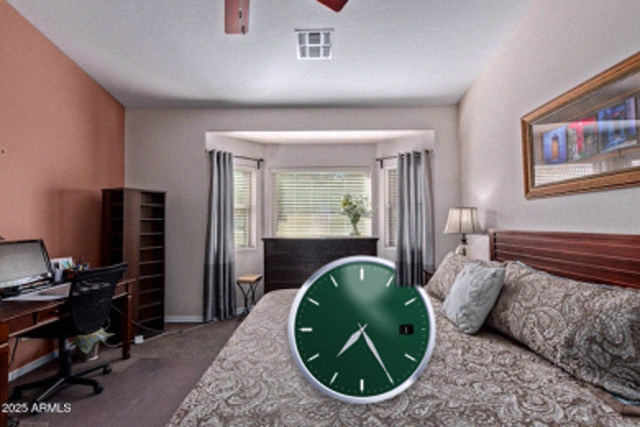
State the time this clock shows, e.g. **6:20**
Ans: **7:25**
